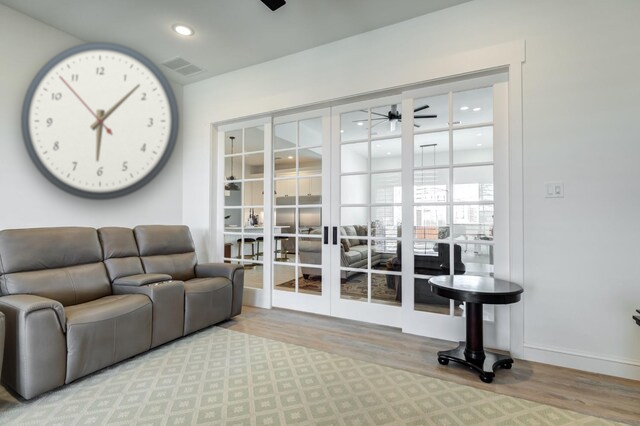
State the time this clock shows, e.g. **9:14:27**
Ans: **6:07:53**
